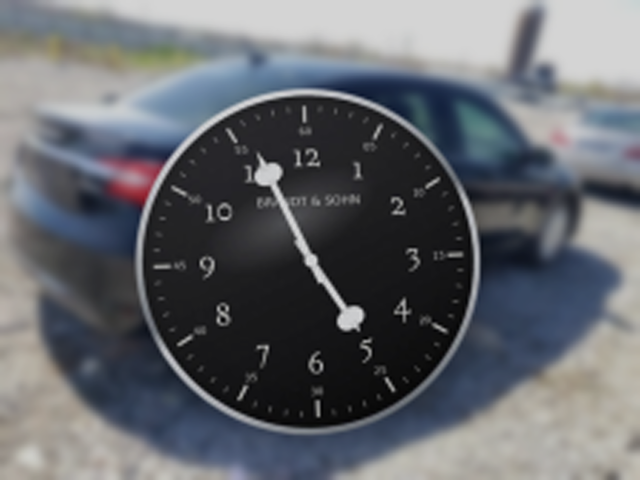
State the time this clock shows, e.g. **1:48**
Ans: **4:56**
